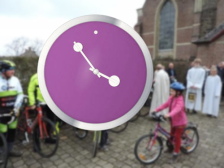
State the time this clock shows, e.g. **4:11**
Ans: **3:54**
